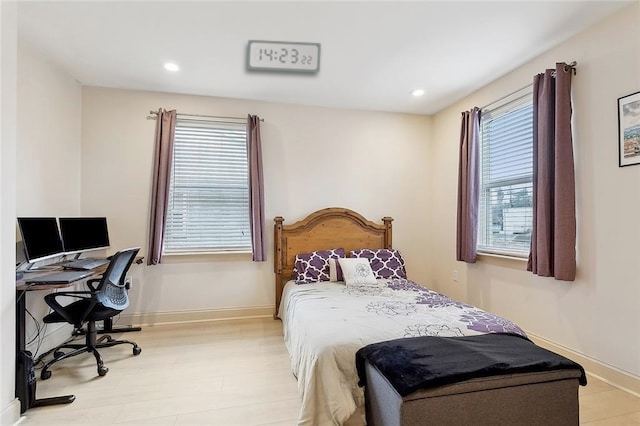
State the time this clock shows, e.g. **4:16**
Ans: **14:23**
